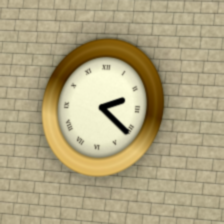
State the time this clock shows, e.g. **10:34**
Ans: **2:21**
